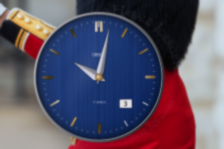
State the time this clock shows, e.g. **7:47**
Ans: **10:02**
